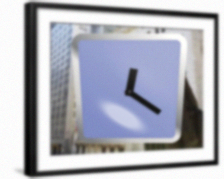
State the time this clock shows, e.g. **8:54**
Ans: **12:21**
